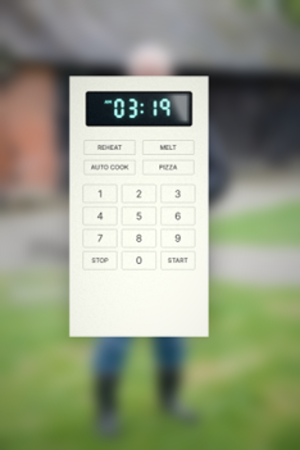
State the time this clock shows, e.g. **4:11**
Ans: **3:19**
